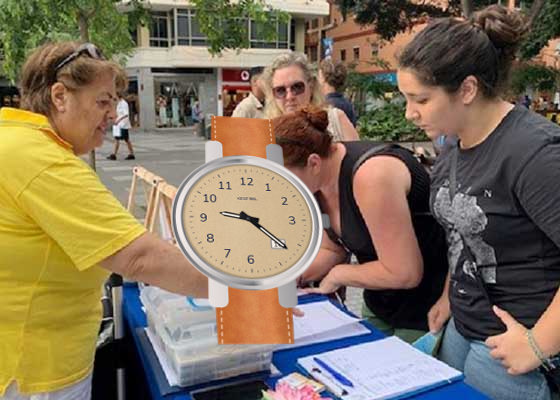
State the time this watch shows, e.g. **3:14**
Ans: **9:22**
